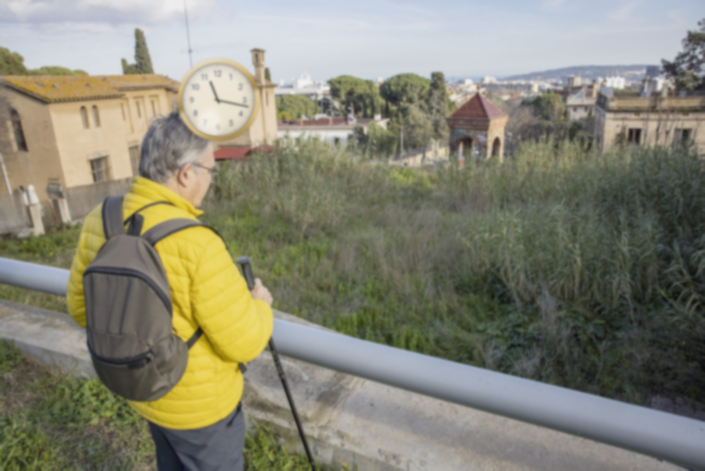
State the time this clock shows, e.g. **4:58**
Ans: **11:17**
